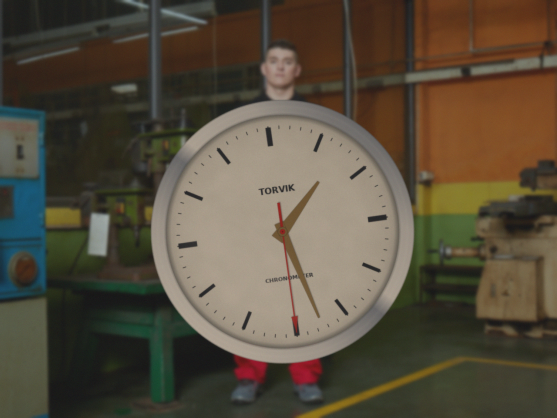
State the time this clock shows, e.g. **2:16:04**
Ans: **1:27:30**
